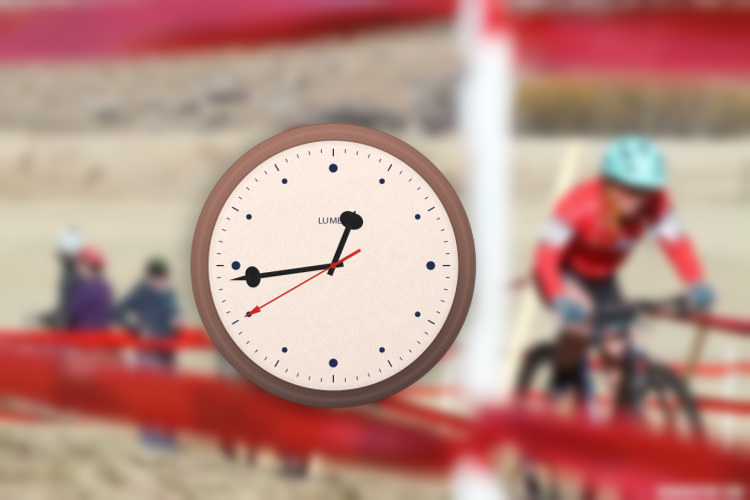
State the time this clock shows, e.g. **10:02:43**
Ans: **12:43:40**
